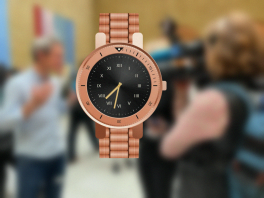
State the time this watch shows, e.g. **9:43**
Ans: **7:32**
